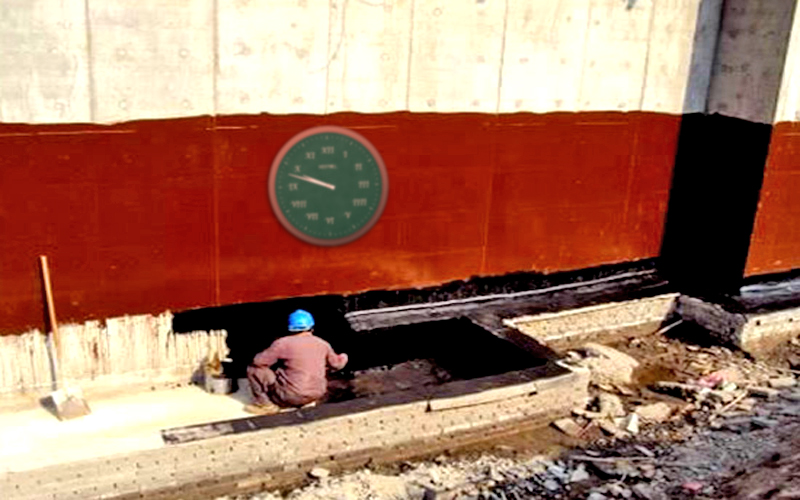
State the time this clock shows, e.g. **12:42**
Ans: **9:48**
